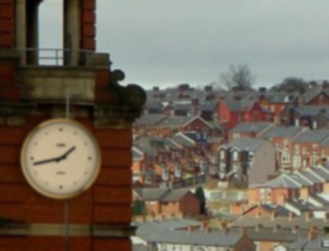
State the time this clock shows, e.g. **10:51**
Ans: **1:43**
